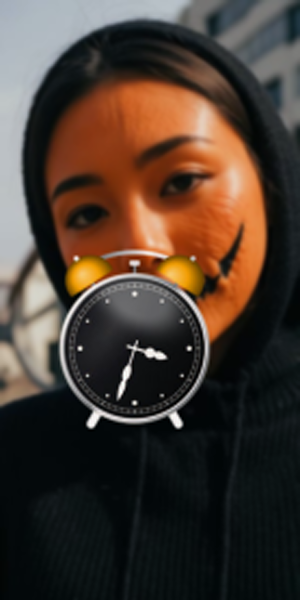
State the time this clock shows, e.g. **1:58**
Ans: **3:33**
